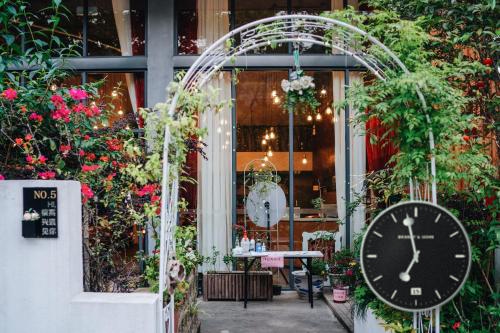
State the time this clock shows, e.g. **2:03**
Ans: **6:58**
